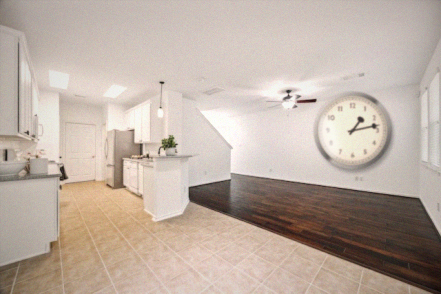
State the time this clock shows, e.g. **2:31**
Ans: **1:13**
